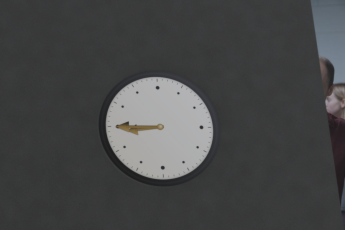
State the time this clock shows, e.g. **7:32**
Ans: **8:45**
